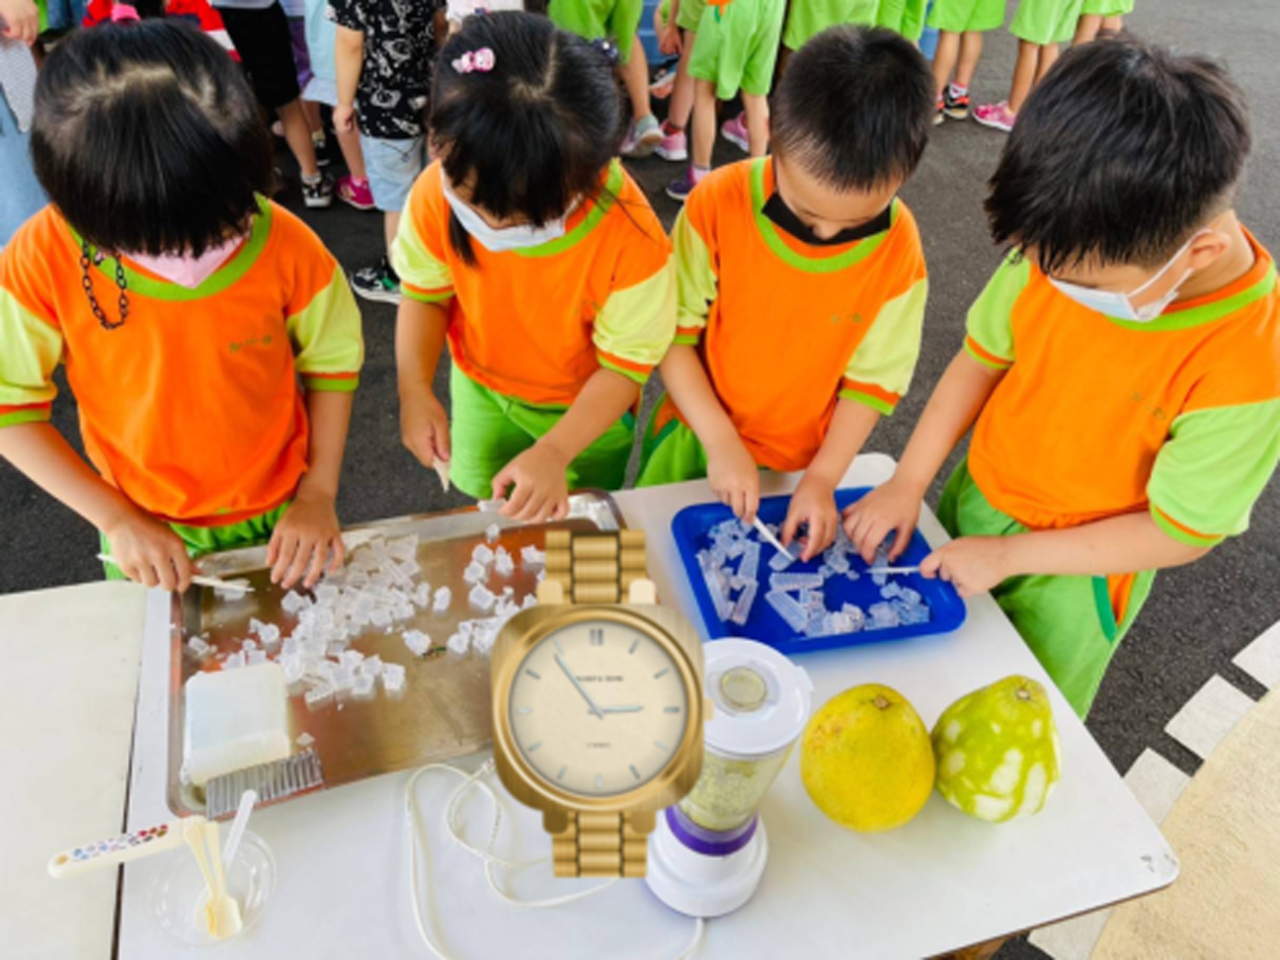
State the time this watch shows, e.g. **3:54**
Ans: **2:54**
